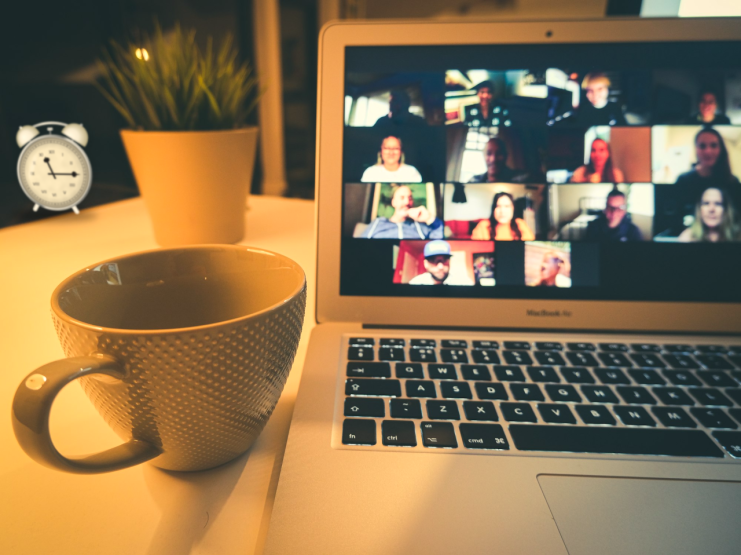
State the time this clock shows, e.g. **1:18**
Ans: **11:15**
